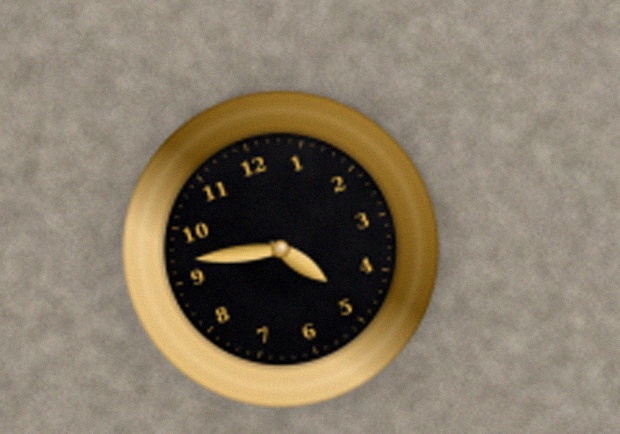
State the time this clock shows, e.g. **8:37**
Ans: **4:47**
